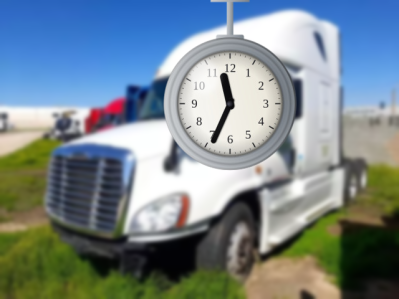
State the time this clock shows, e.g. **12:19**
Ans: **11:34**
